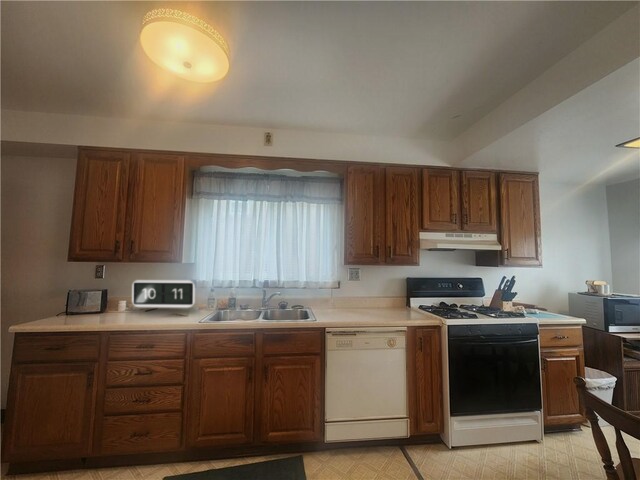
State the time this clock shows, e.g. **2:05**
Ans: **10:11**
